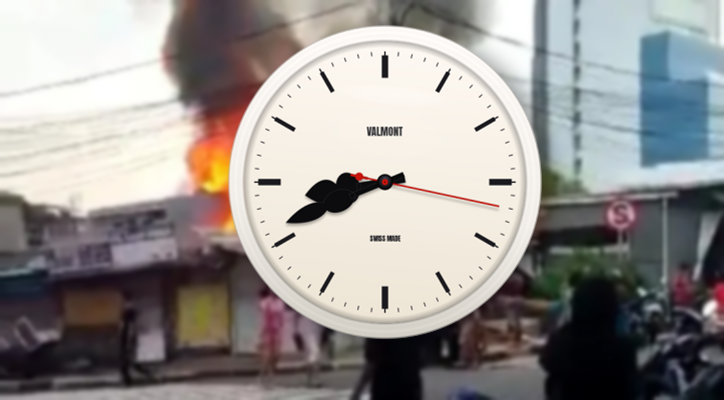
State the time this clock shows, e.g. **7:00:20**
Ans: **8:41:17**
